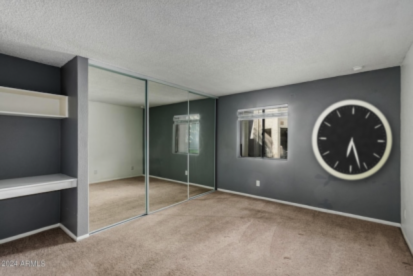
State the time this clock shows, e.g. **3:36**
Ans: **6:27**
